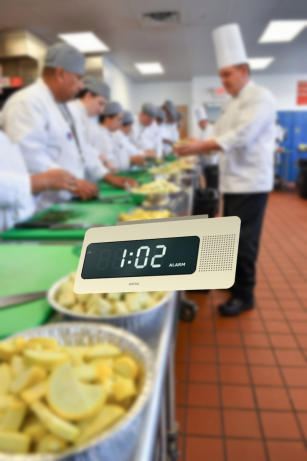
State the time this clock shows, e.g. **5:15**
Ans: **1:02**
